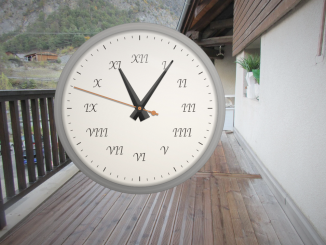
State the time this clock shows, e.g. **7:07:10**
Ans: **11:05:48**
